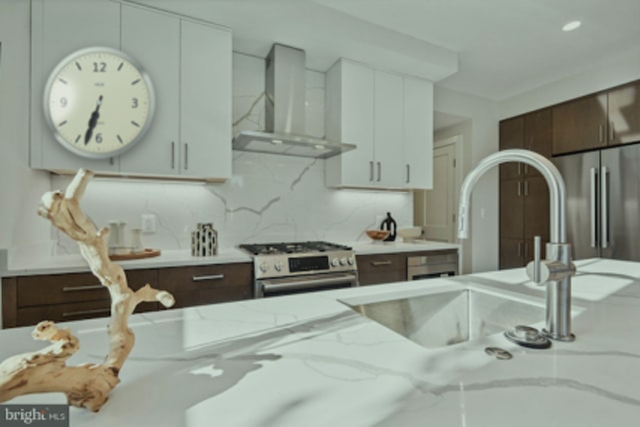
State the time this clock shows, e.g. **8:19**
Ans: **6:33**
